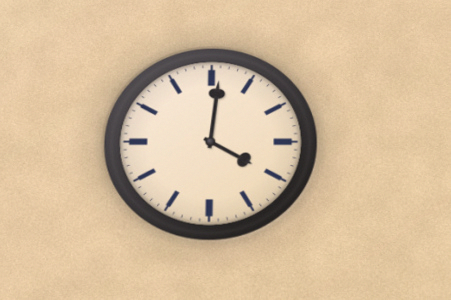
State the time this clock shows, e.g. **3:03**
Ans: **4:01**
